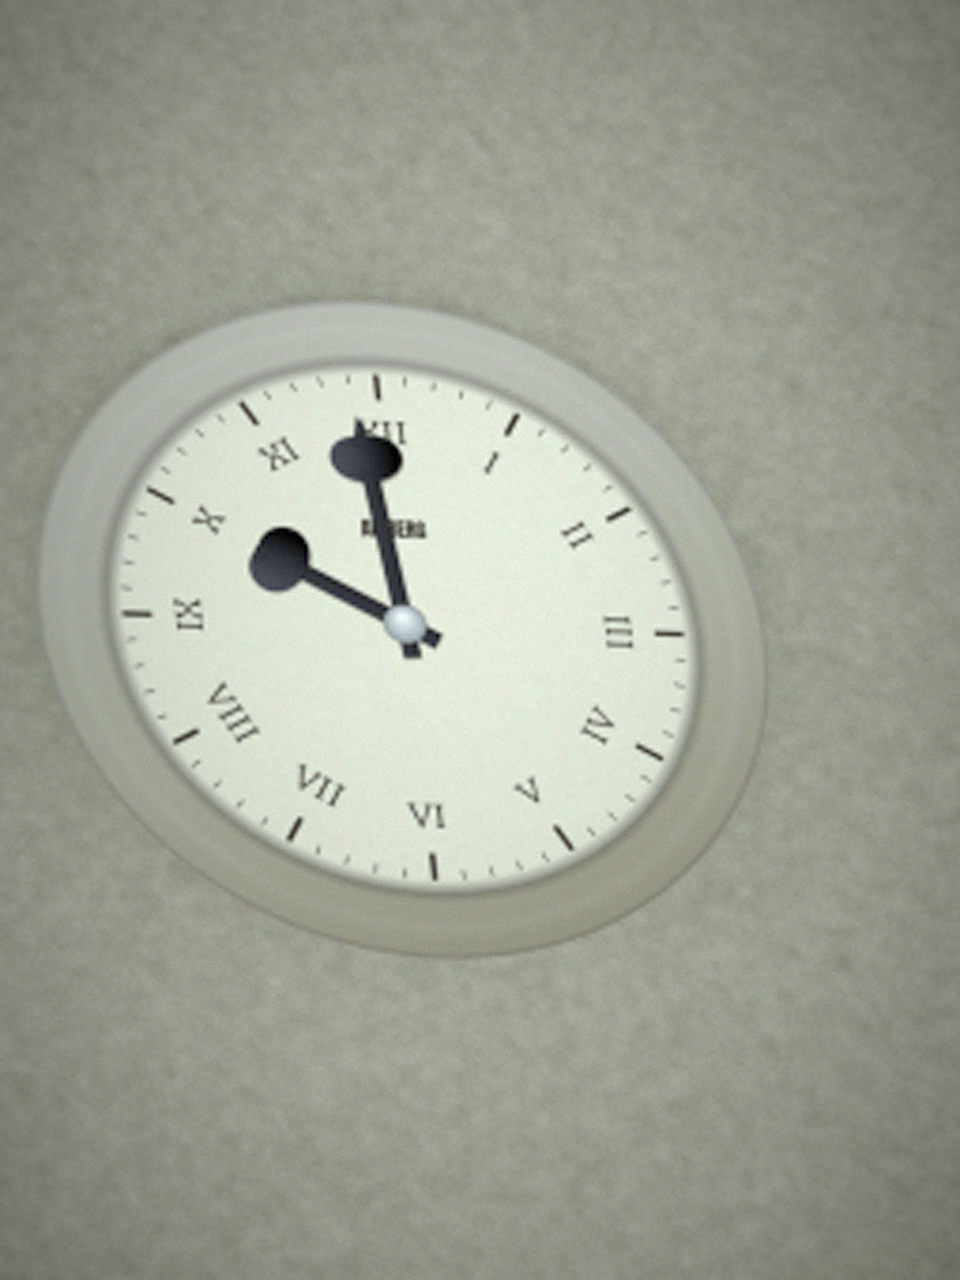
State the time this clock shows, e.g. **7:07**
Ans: **9:59**
